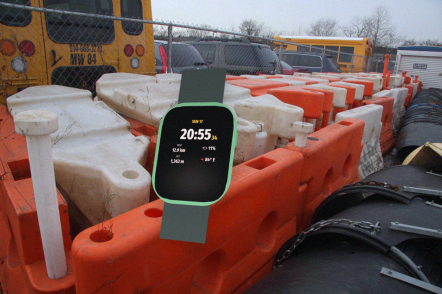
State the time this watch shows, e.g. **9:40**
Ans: **20:55**
